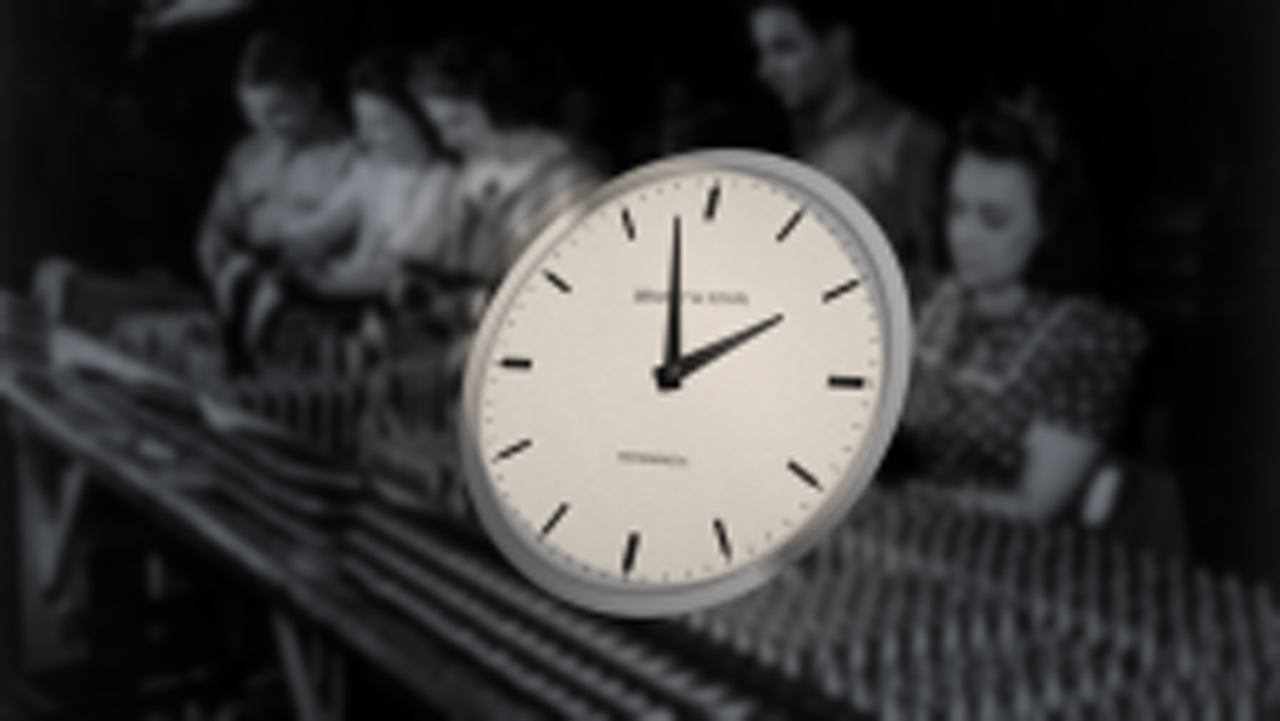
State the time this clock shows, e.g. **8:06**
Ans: **1:58**
